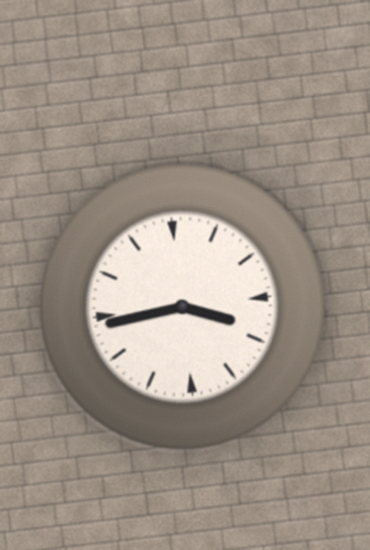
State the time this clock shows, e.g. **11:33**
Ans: **3:44**
